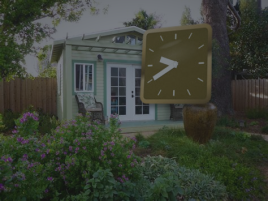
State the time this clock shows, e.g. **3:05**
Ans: **9:40**
